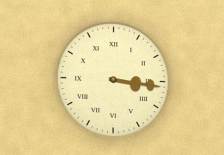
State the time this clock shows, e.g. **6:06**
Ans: **3:16**
